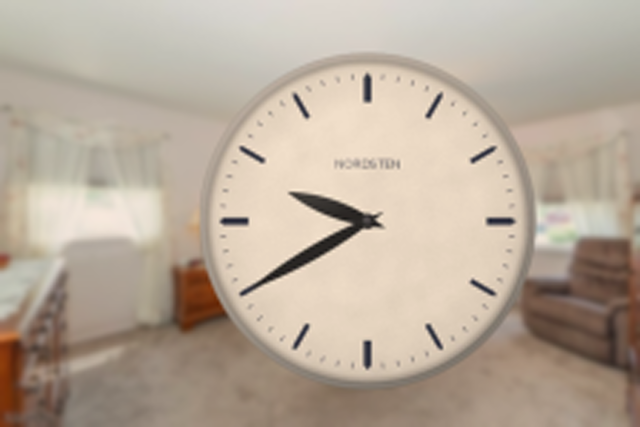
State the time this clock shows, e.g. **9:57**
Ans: **9:40**
